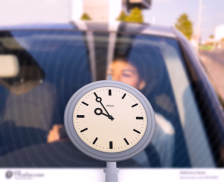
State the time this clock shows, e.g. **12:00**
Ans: **9:55**
